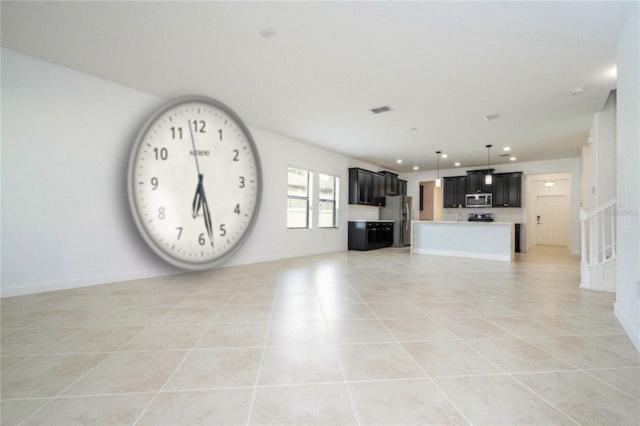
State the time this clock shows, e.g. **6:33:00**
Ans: **6:27:58**
